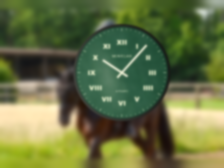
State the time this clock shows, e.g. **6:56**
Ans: **10:07**
